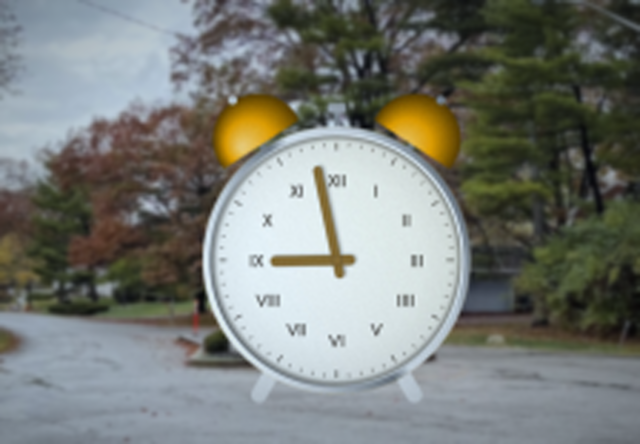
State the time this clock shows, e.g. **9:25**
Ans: **8:58**
